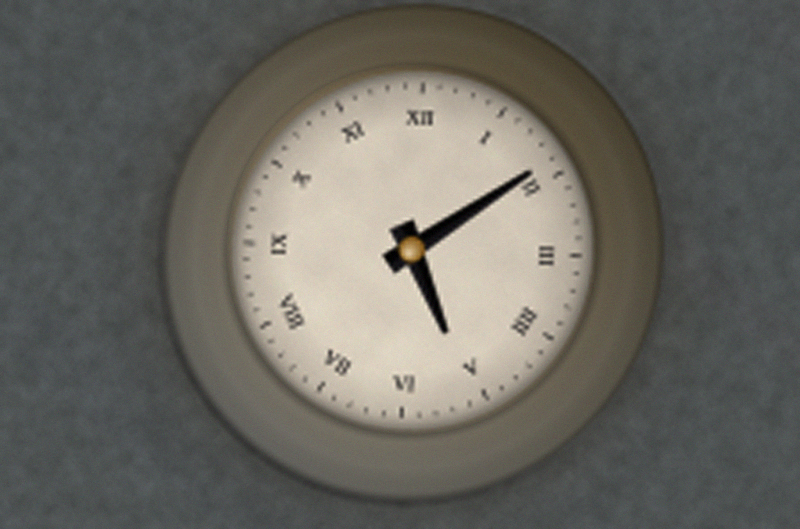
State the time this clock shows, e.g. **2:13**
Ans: **5:09**
